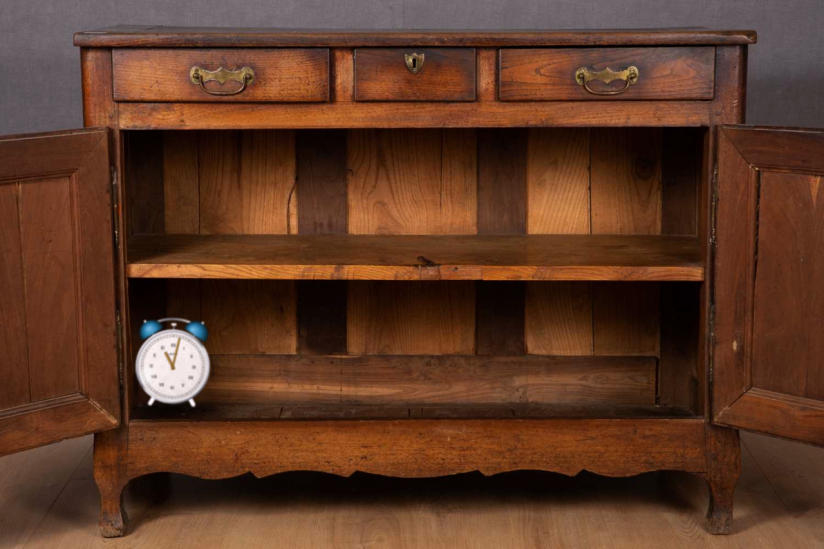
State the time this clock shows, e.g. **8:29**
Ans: **11:02**
